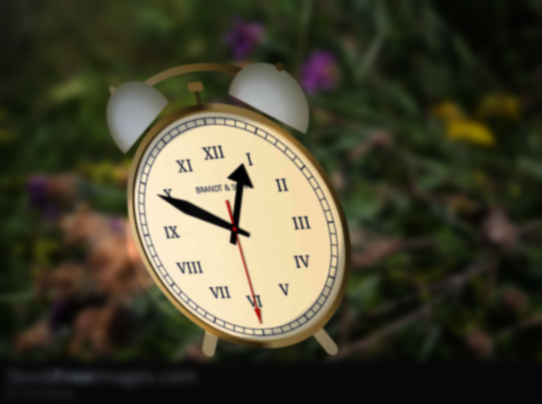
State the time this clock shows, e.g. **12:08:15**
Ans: **12:49:30**
